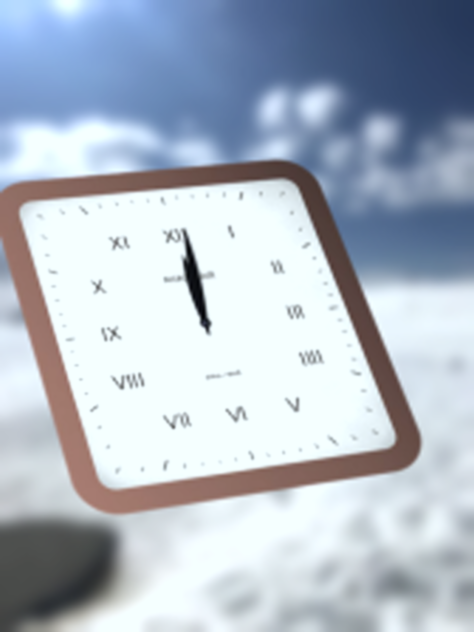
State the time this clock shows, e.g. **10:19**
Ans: **12:01**
